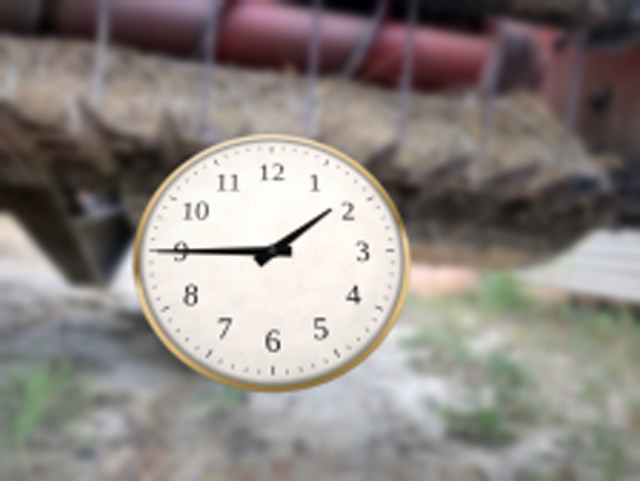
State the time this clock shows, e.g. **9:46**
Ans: **1:45**
